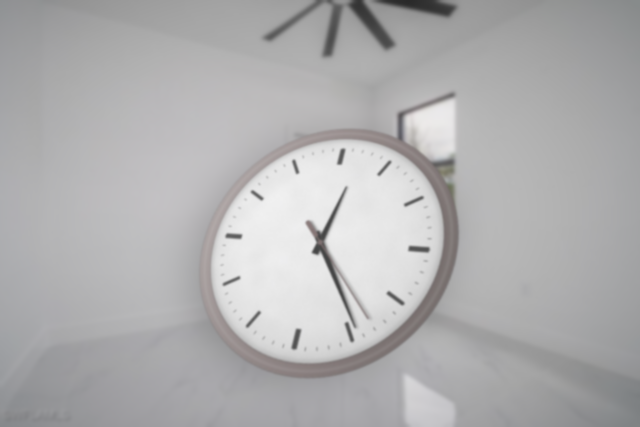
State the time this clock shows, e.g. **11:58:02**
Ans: **12:24:23**
